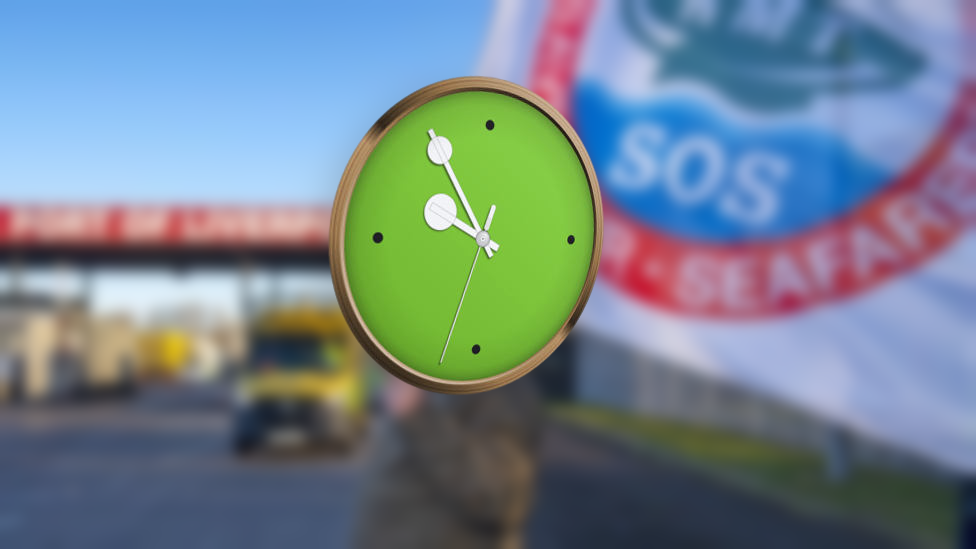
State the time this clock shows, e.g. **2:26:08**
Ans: **9:54:33**
